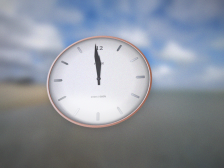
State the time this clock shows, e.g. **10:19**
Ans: **11:59**
